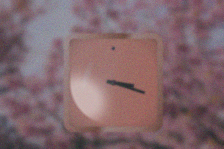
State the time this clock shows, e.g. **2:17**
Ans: **3:18**
